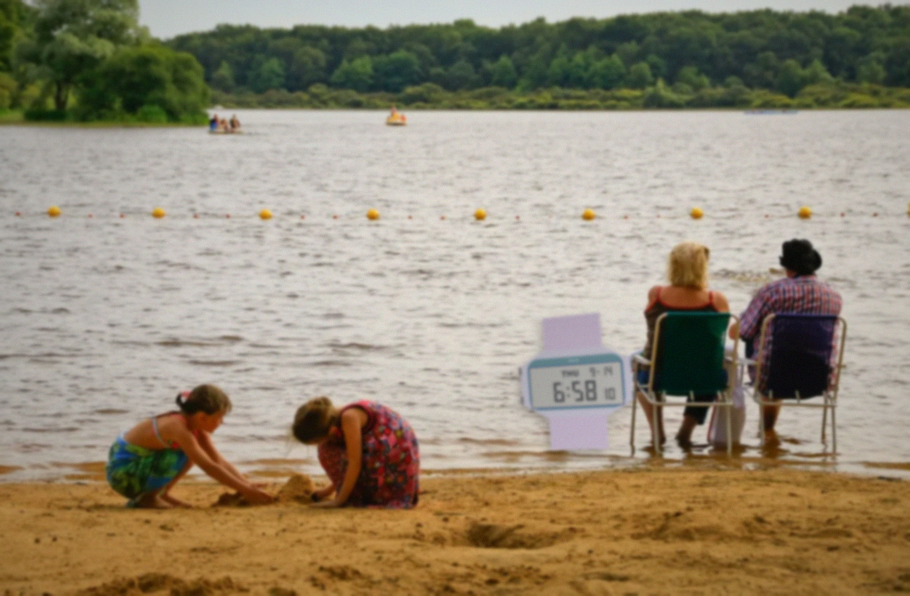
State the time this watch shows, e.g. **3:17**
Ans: **6:58**
